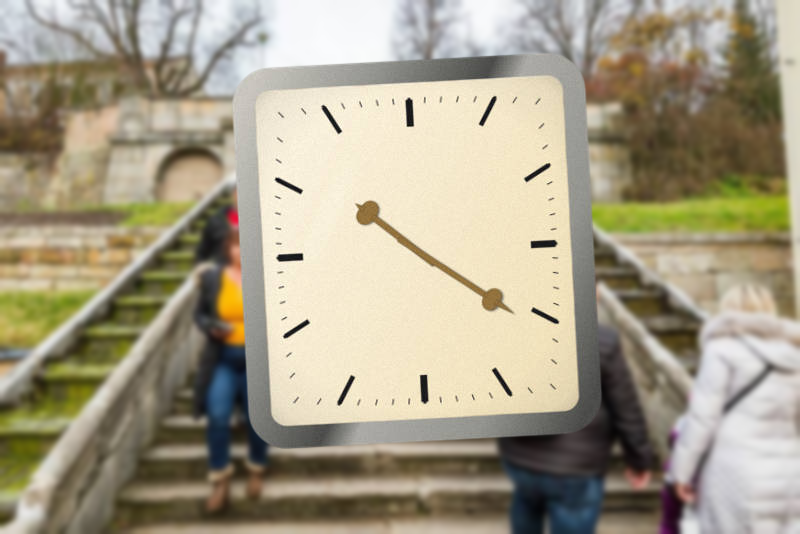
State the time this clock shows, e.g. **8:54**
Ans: **10:21**
